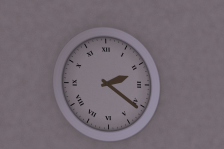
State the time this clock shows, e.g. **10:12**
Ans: **2:21**
